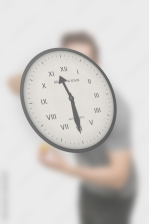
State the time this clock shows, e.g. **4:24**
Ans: **11:30**
